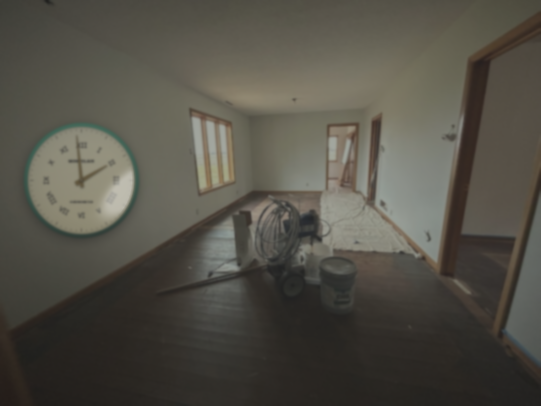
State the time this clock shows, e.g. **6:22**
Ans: **1:59**
